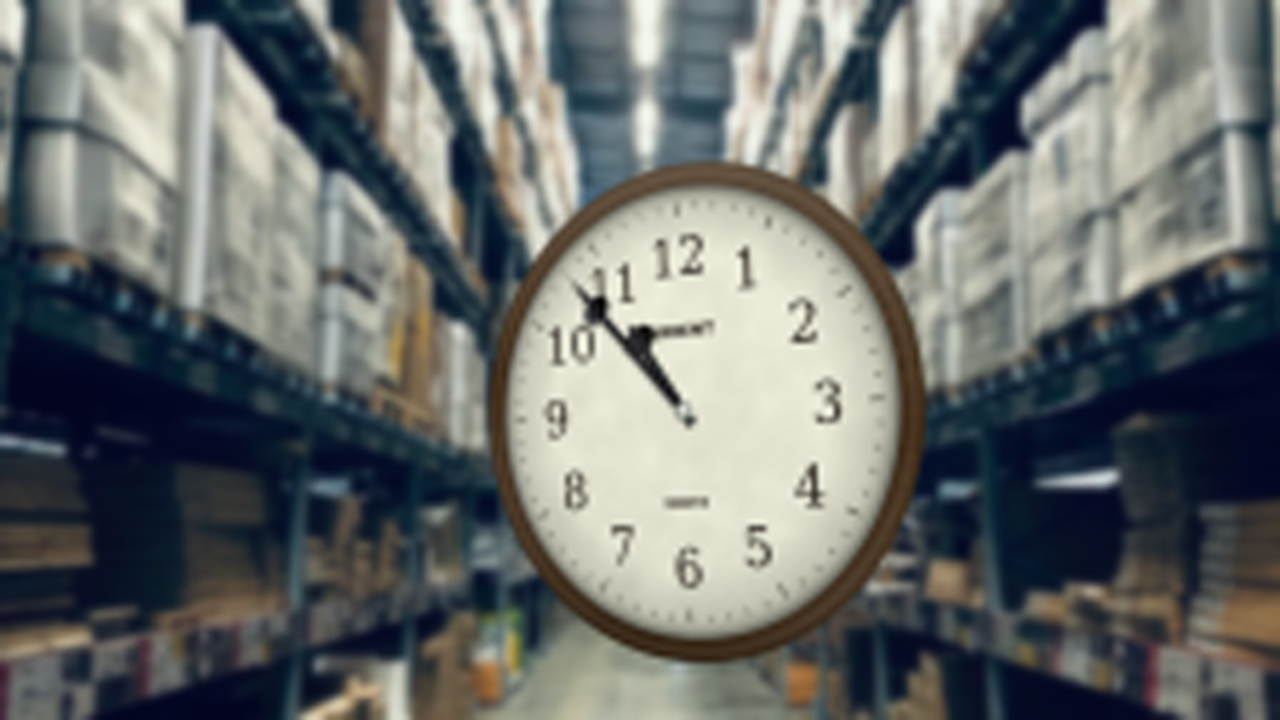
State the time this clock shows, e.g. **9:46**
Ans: **10:53**
